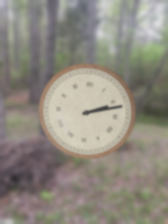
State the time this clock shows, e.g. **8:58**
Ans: **2:12**
